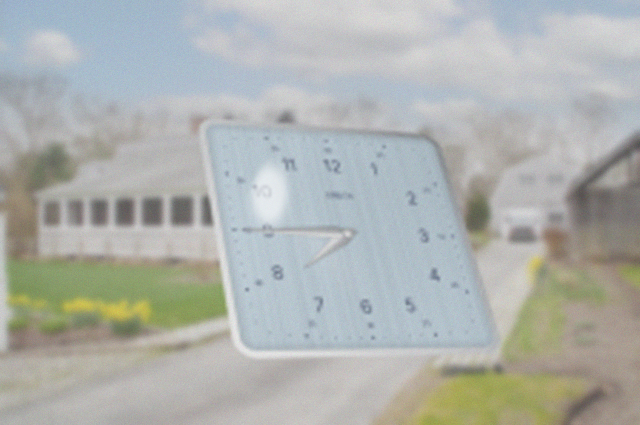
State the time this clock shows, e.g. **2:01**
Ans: **7:45**
